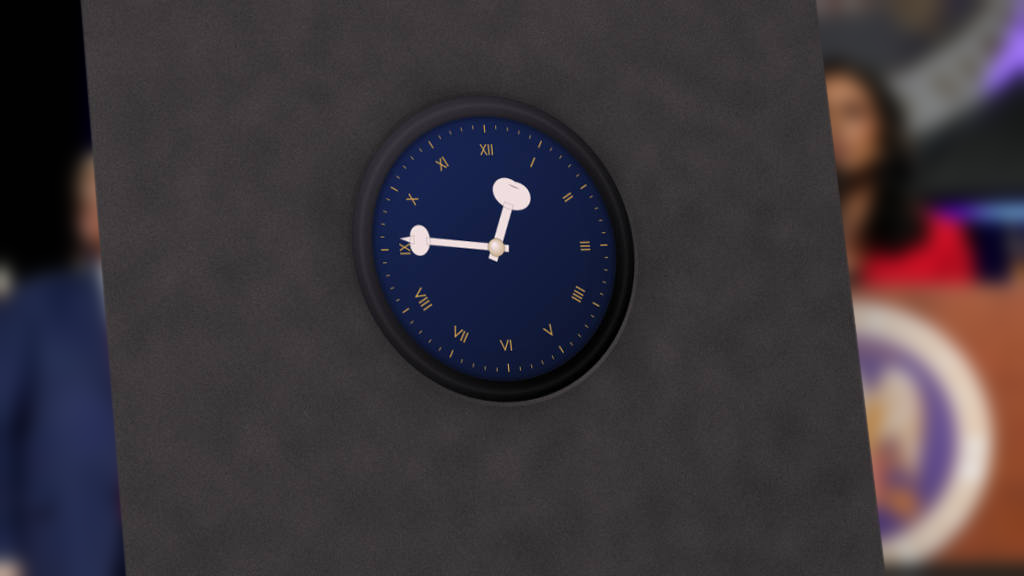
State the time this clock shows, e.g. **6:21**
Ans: **12:46**
